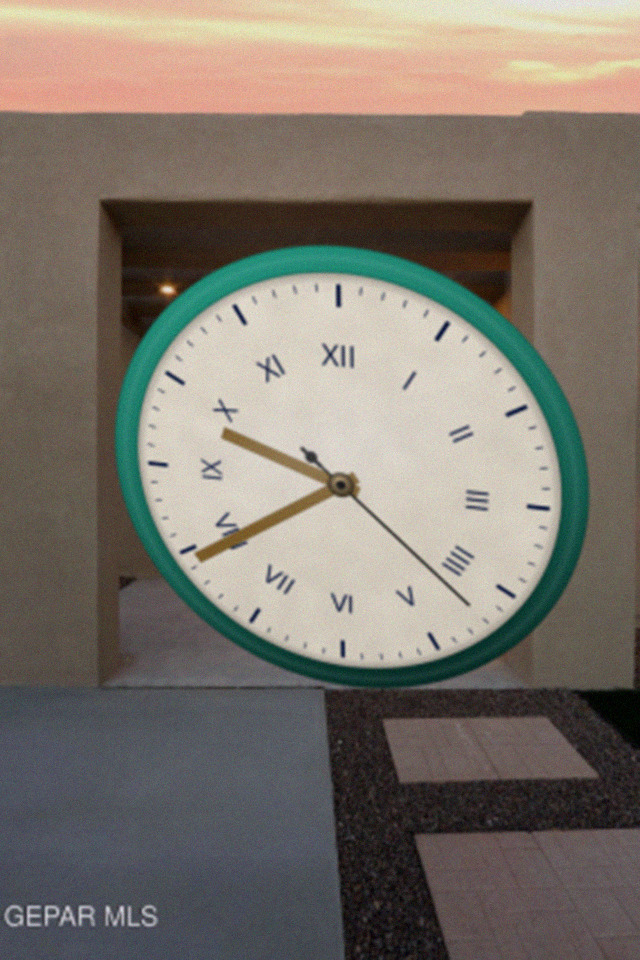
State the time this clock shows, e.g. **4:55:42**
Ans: **9:39:22**
